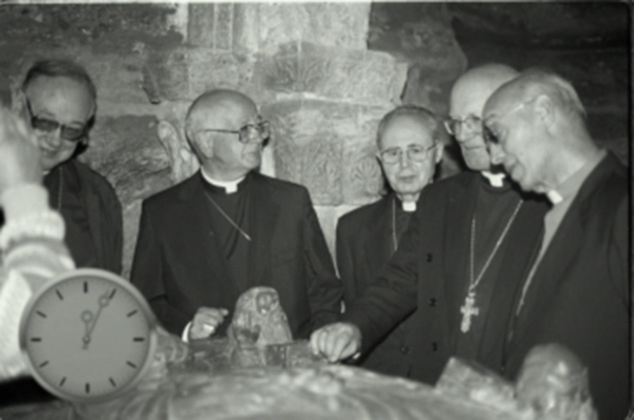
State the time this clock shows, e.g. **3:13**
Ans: **12:04**
